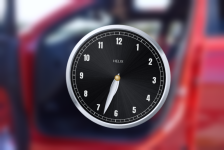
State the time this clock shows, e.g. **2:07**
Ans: **6:33**
